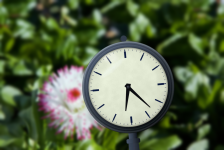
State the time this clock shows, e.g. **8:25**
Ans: **6:23**
